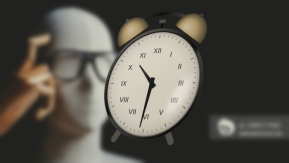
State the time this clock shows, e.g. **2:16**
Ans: **10:31**
